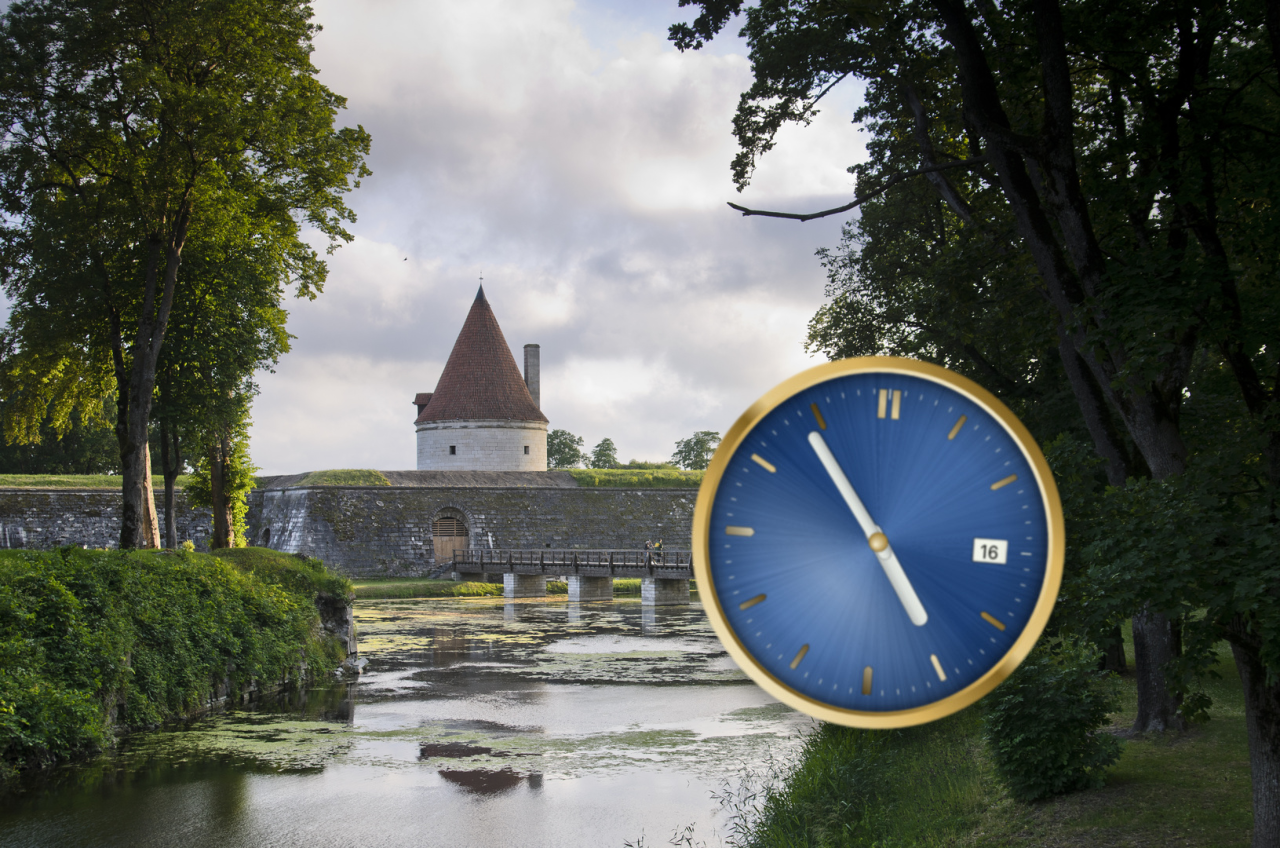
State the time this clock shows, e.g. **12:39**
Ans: **4:54**
